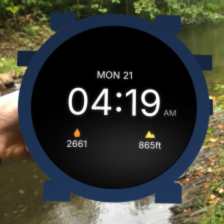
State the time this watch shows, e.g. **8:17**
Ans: **4:19**
